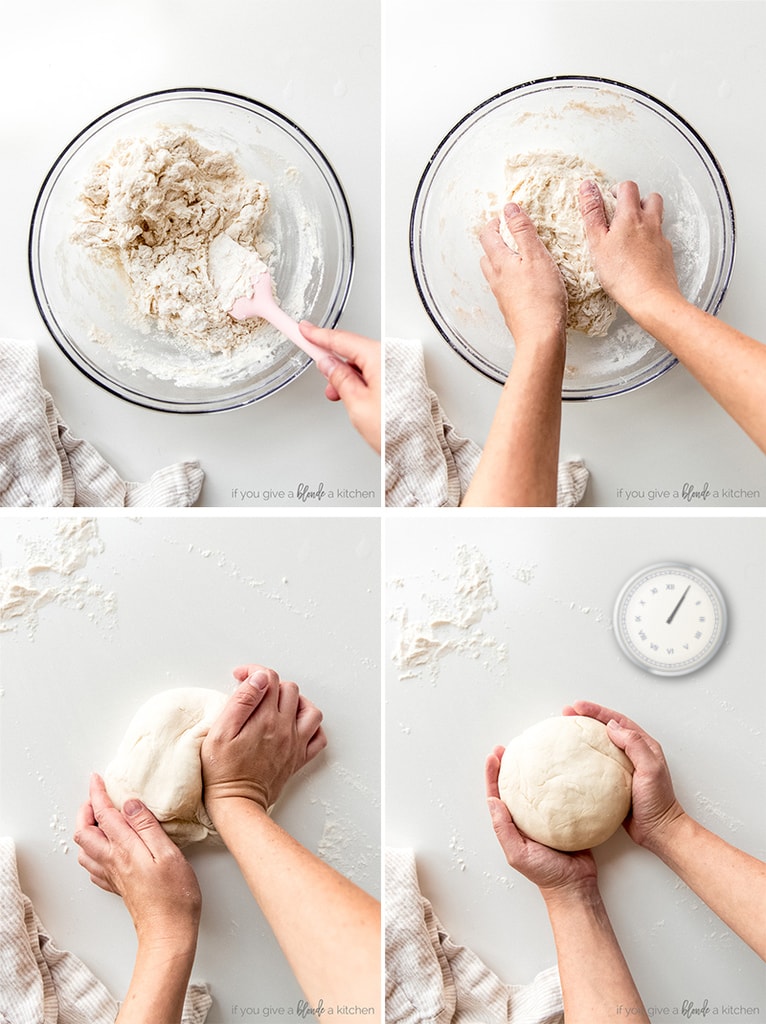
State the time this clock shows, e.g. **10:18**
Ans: **1:05**
